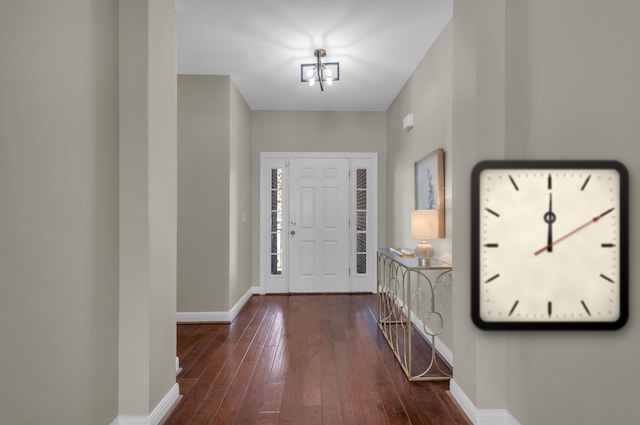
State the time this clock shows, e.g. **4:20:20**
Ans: **12:00:10**
